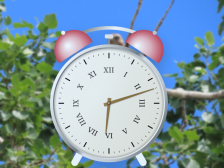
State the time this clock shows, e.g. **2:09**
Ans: **6:12**
